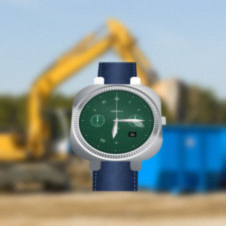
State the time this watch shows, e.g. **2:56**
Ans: **6:15**
